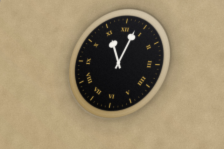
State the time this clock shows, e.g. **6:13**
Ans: **11:03**
